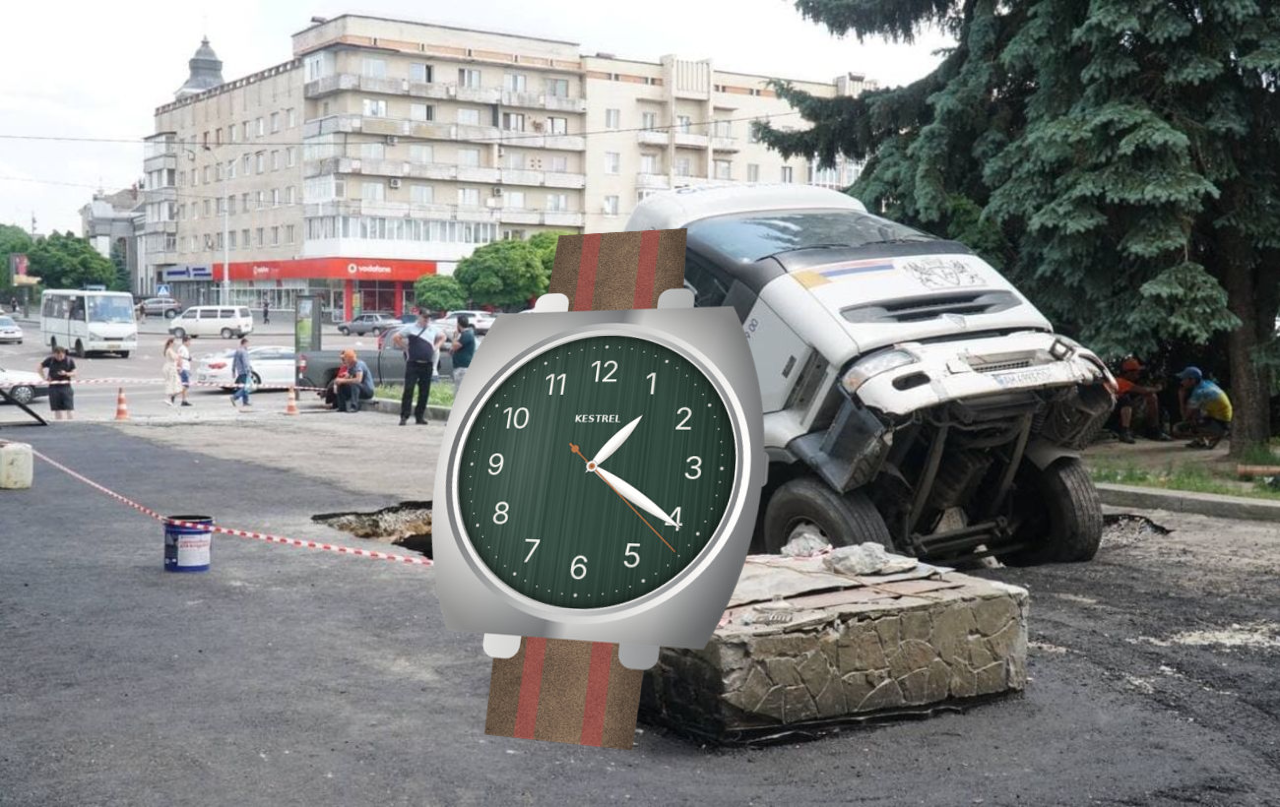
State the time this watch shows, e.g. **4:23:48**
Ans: **1:20:22**
